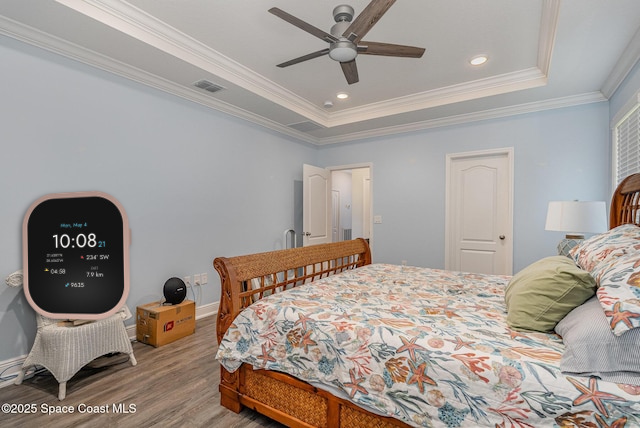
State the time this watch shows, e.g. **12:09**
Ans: **10:08**
